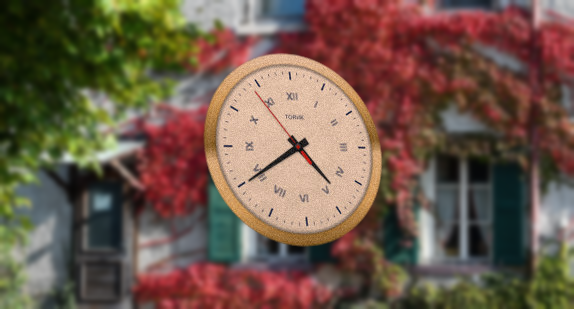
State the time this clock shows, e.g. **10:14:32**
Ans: **4:39:54**
